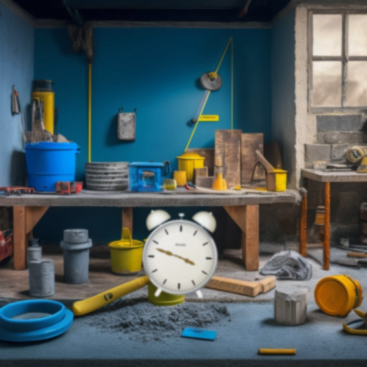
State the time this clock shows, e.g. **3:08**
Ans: **3:48**
